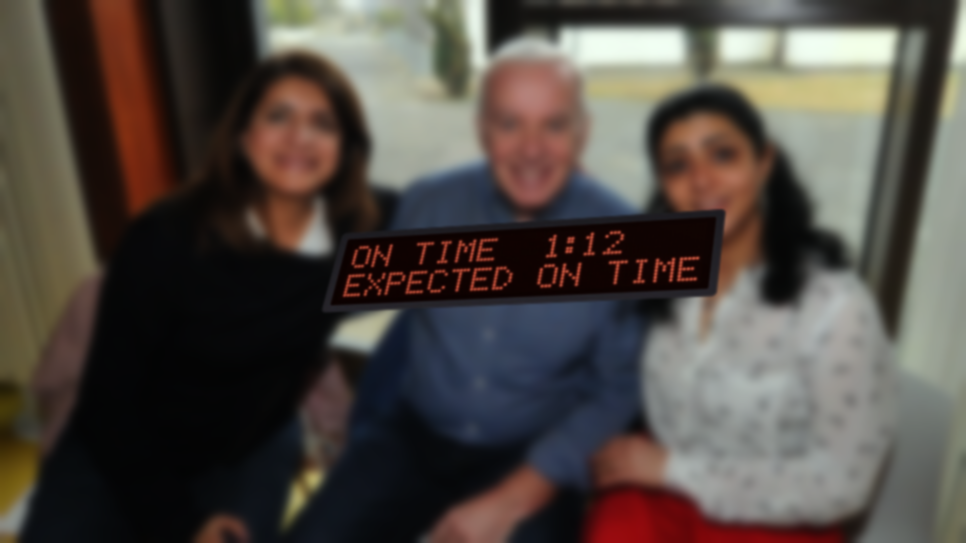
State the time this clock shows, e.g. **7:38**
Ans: **1:12**
